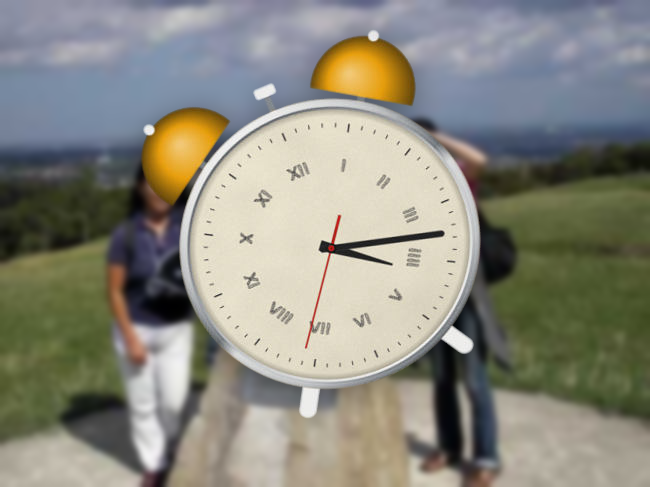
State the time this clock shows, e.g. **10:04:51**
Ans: **4:17:36**
